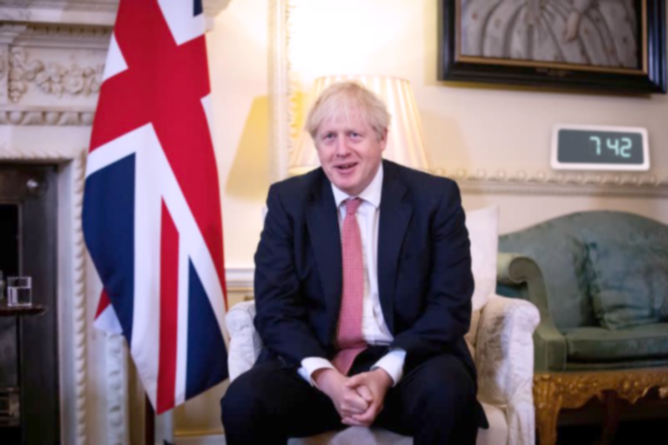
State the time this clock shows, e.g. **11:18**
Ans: **7:42**
